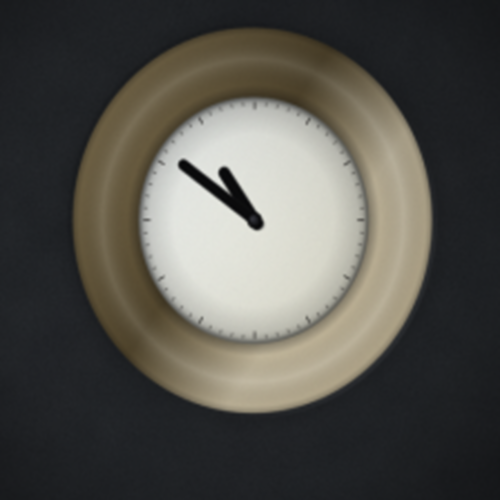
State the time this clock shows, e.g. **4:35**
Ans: **10:51**
